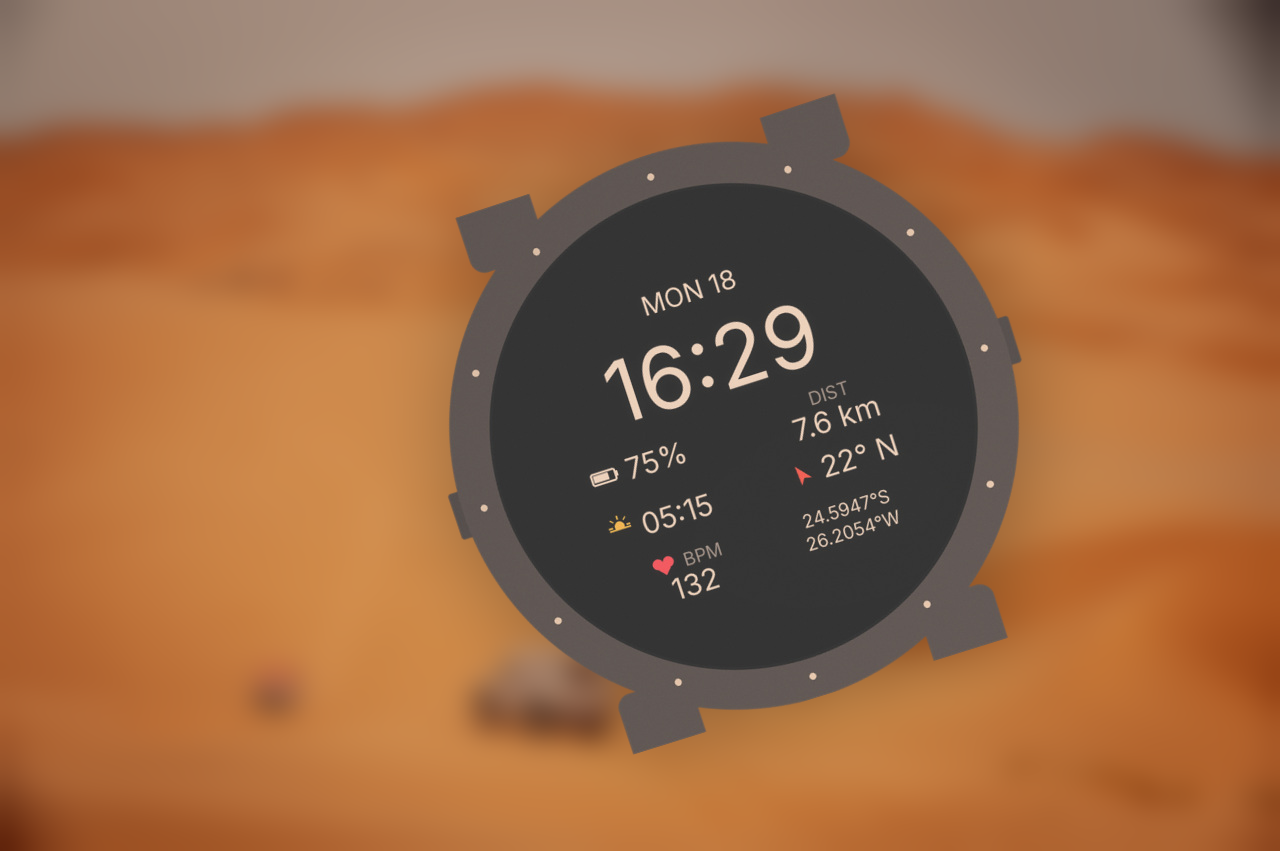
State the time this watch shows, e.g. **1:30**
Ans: **16:29**
